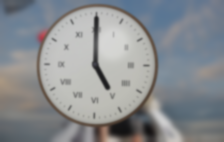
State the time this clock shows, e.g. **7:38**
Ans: **5:00**
